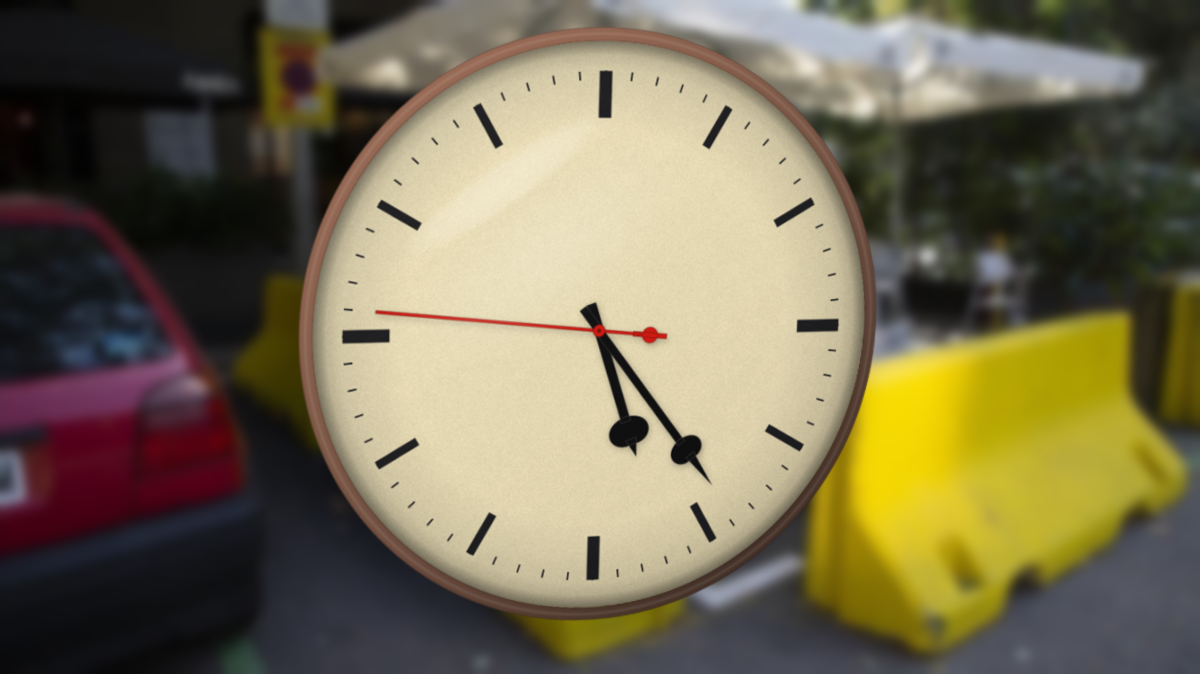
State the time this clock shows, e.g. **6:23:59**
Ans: **5:23:46**
